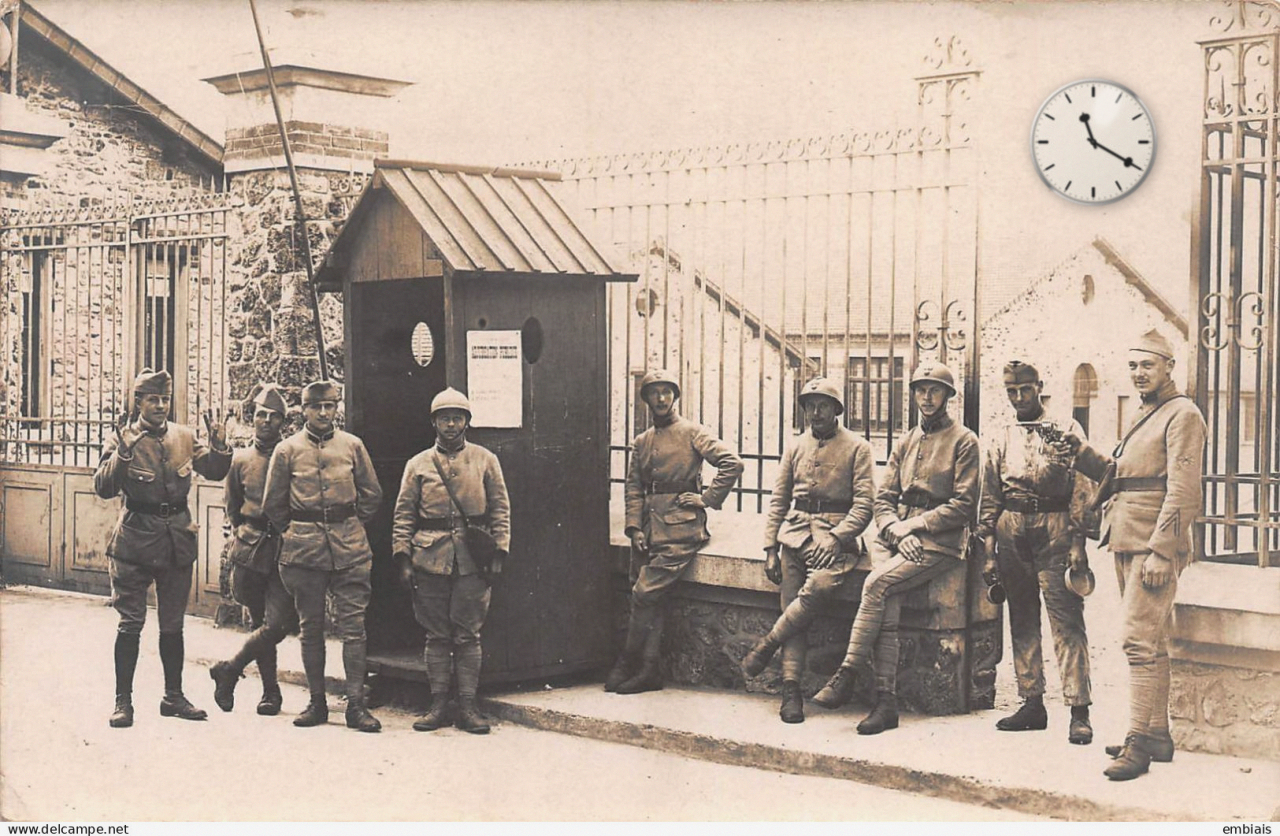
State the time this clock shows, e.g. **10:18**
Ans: **11:20**
